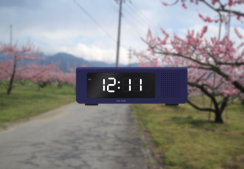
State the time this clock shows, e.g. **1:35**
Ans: **12:11**
